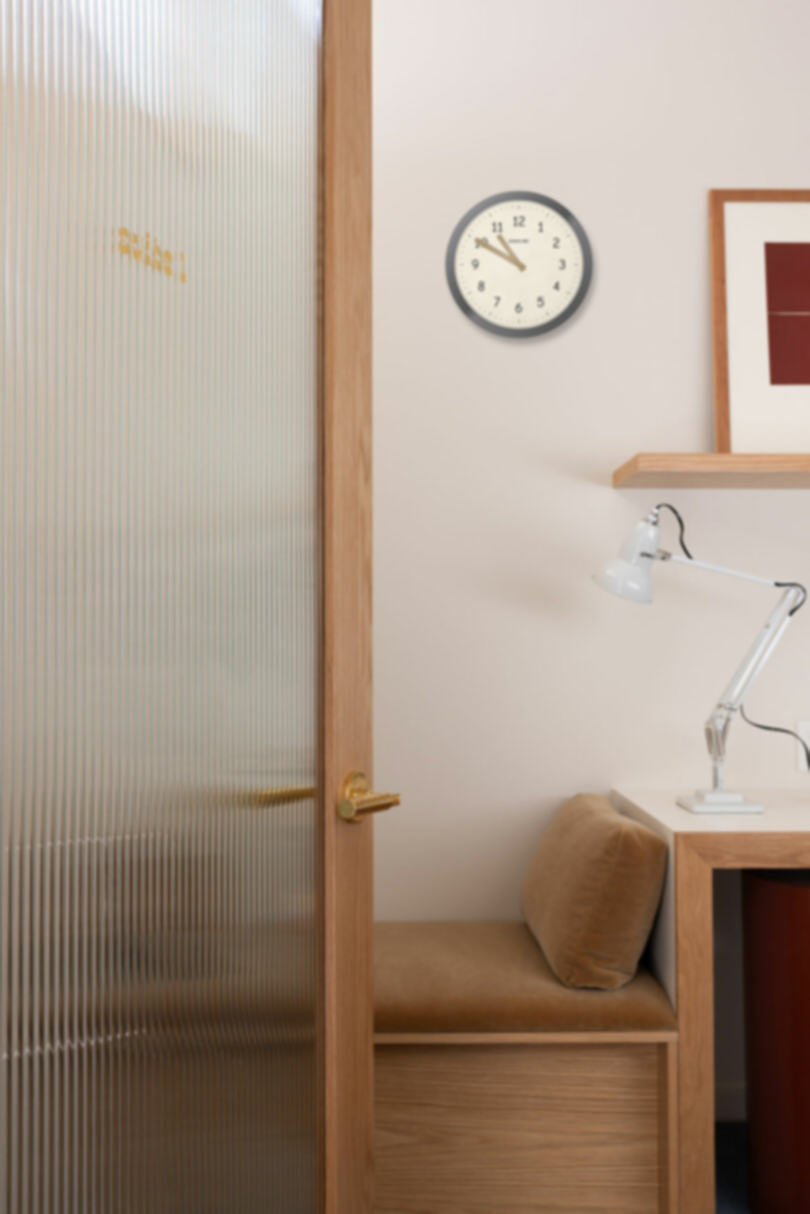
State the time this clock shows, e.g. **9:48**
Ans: **10:50**
